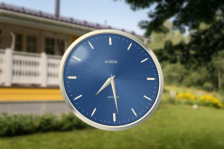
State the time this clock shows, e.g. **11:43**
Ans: **7:29**
